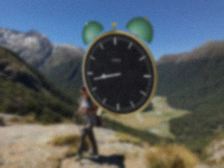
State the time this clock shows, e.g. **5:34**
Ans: **8:43**
